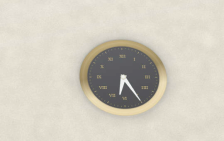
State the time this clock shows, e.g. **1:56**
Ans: **6:25**
